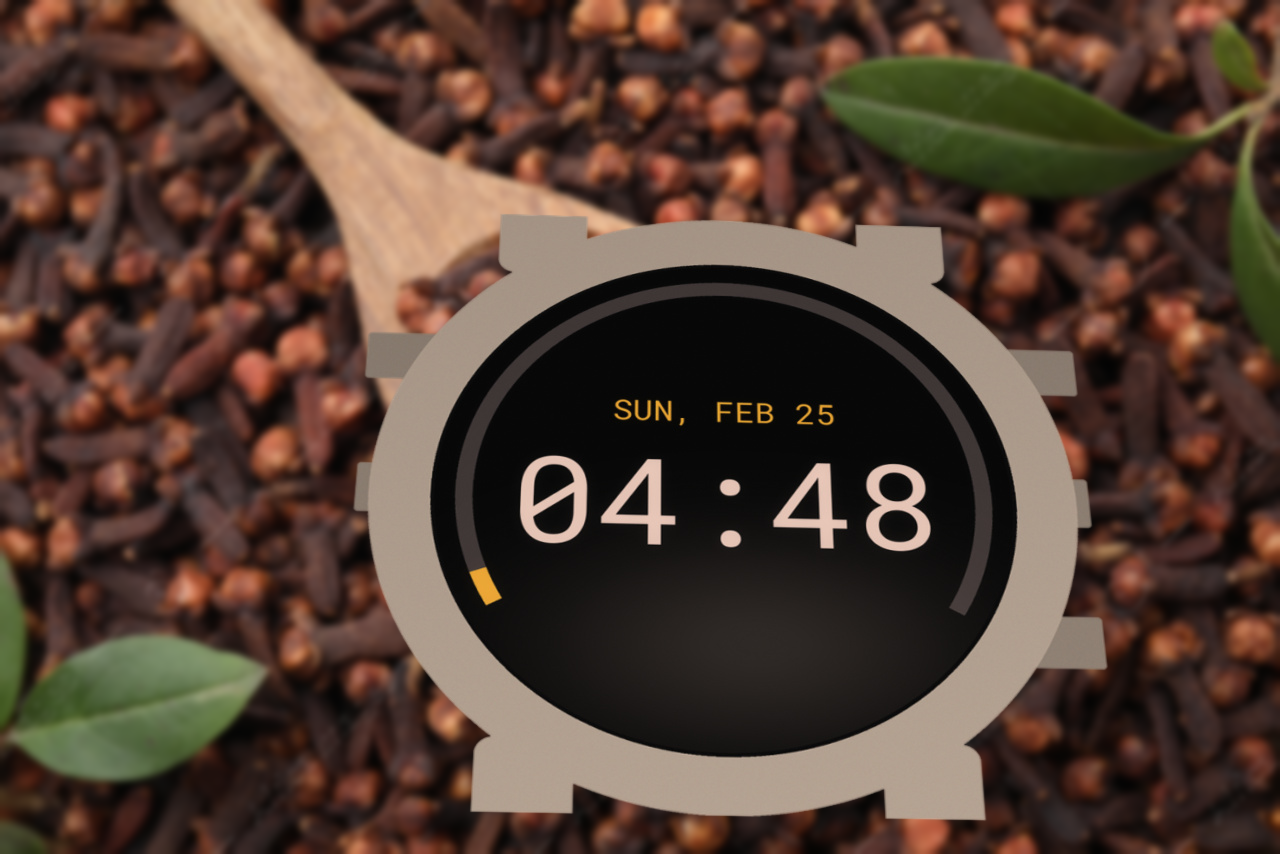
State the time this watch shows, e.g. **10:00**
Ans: **4:48**
